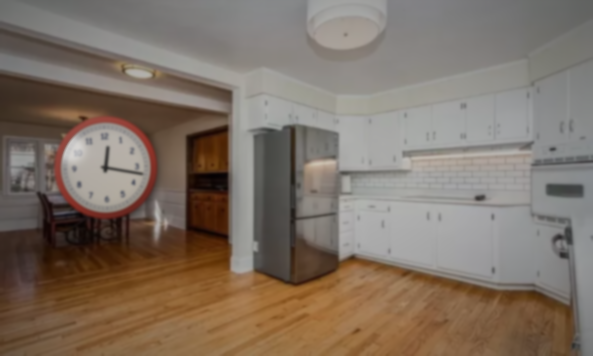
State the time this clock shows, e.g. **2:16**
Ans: **12:17**
